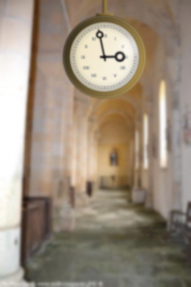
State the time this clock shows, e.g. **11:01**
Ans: **2:58**
